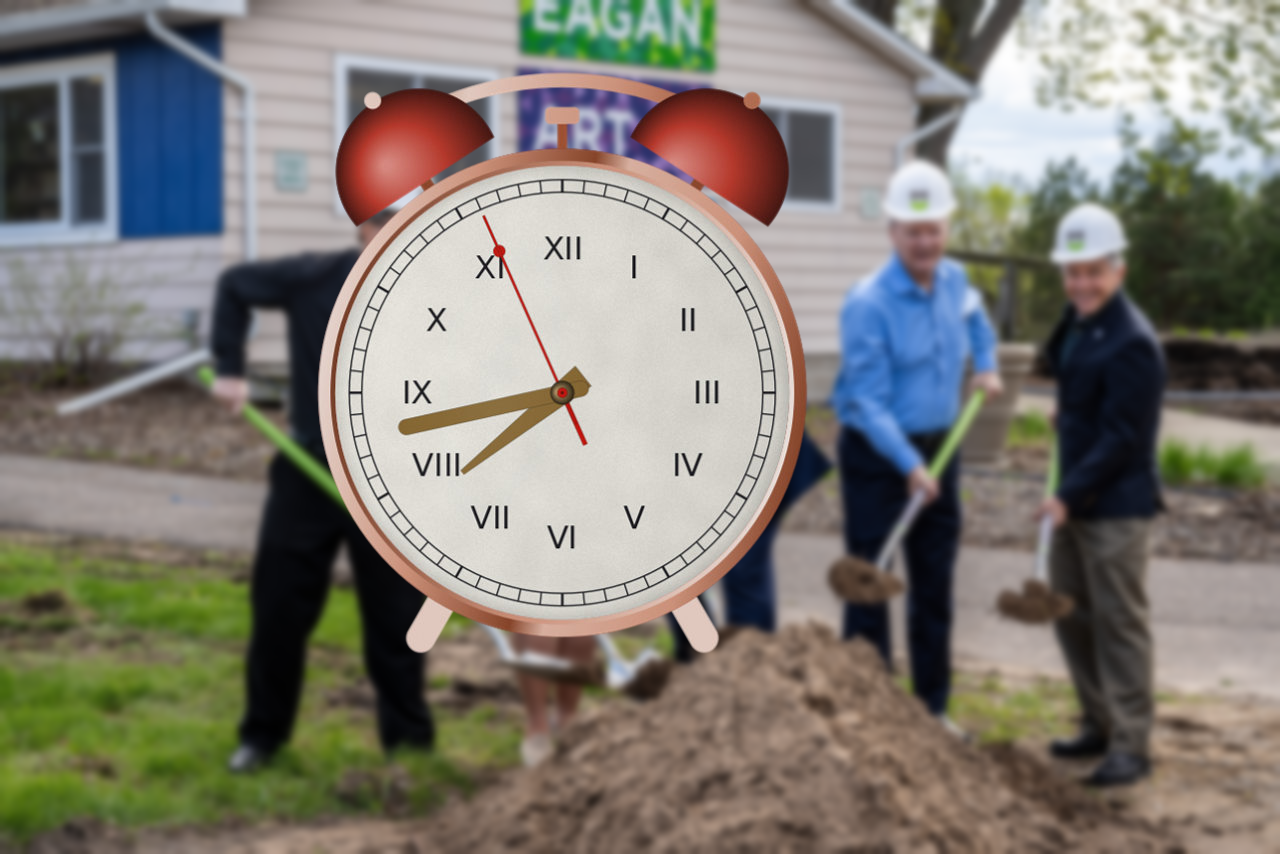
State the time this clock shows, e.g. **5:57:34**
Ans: **7:42:56**
